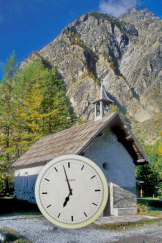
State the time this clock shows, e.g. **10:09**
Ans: **6:58**
